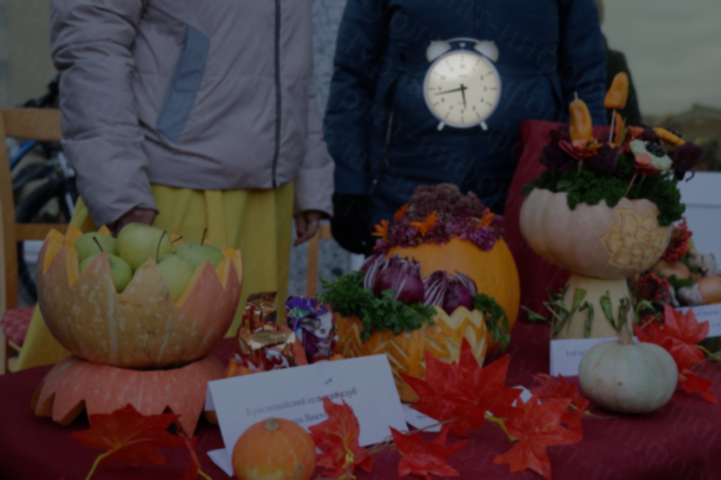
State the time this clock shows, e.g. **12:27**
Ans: **5:43**
